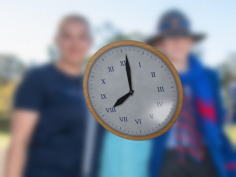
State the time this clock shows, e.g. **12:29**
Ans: **8:01**
